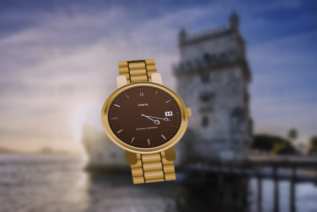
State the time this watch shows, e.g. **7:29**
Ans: **4:18**
